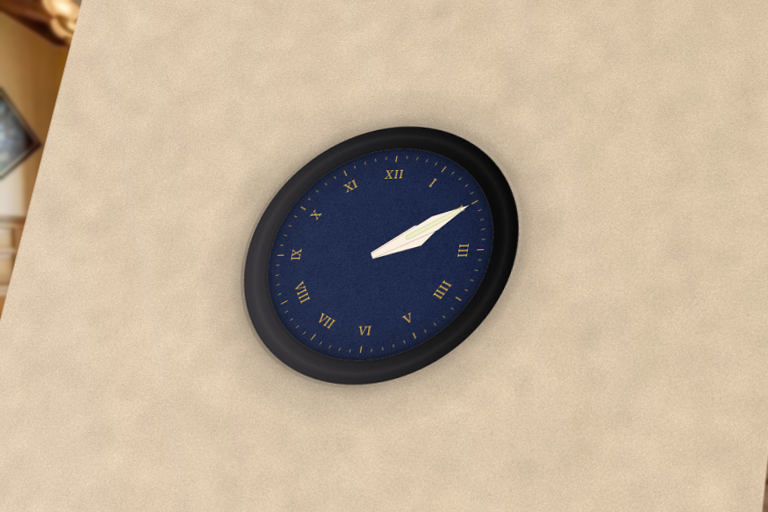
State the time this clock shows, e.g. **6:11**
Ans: **2:10**
